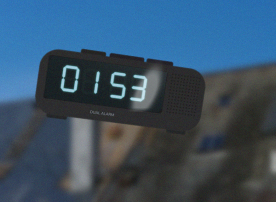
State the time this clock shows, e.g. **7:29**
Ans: **1:53**
